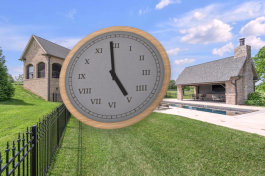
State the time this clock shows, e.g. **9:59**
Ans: **4:59**
